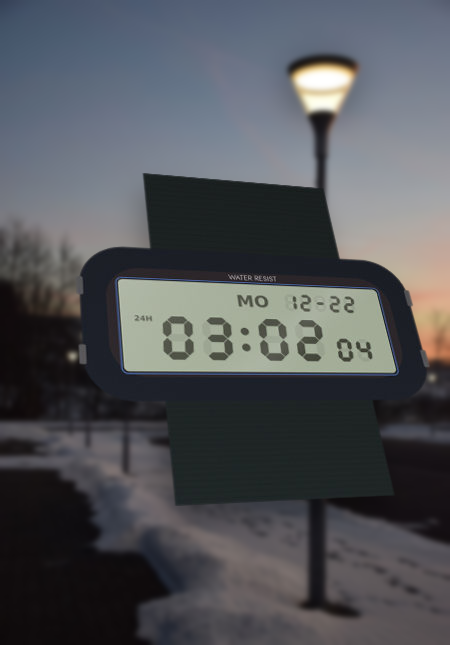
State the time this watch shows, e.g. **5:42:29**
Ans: **3:02:04**
